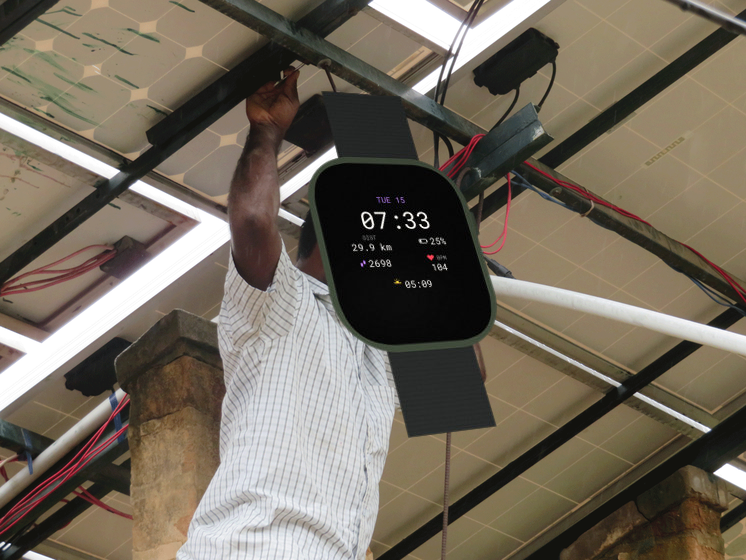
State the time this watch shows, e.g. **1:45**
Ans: **7:33**
